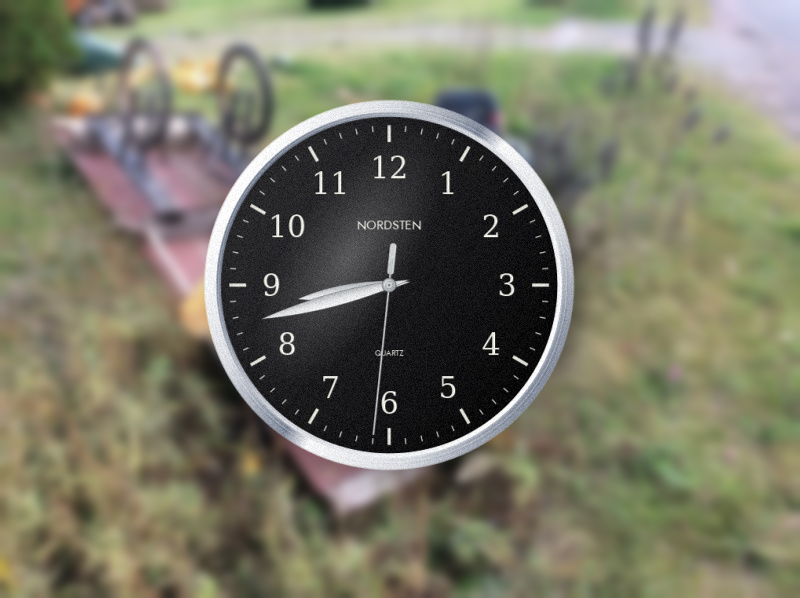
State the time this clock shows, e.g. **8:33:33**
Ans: **8:42:31**
